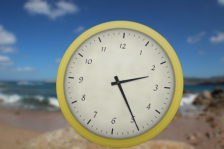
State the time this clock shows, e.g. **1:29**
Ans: **2:25**
